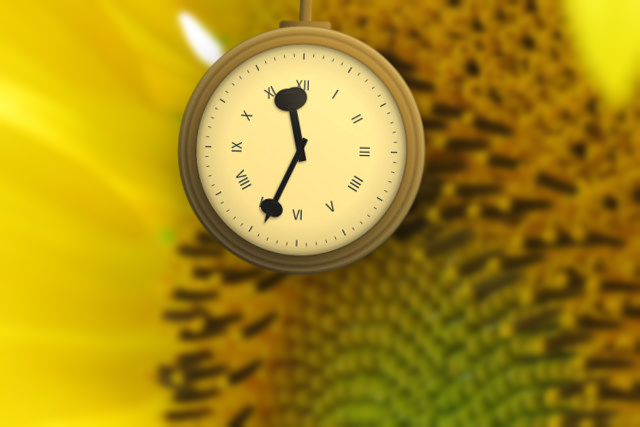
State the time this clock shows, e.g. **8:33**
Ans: **11:34**
